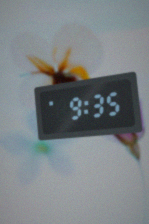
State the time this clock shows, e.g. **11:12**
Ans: **9:35**
